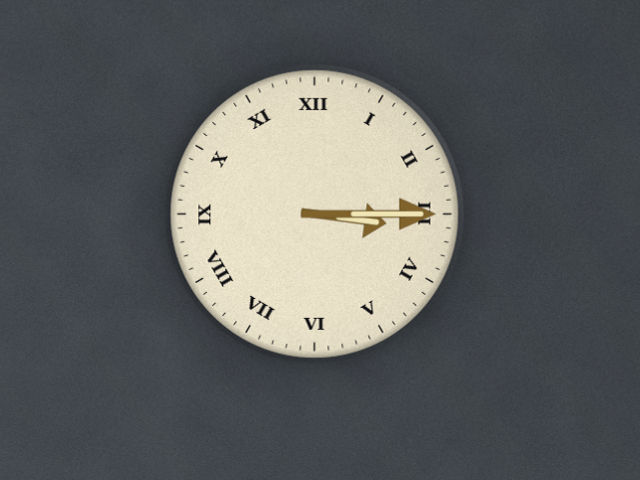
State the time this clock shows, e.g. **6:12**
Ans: **3:15**
